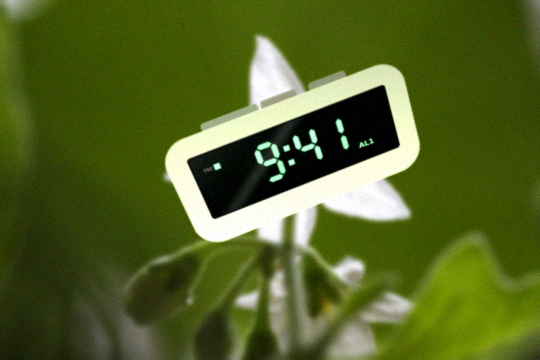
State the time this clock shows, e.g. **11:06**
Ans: **9:41**
